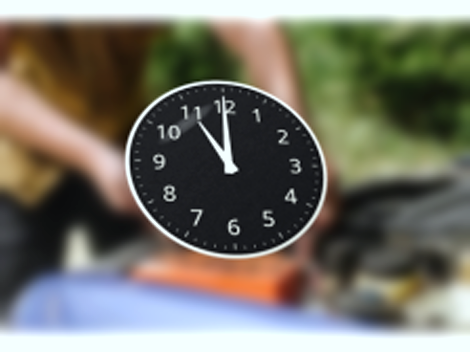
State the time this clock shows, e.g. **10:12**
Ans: **11:00**
